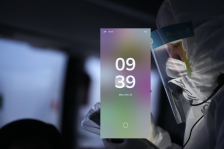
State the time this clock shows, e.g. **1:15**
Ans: **9:39**
